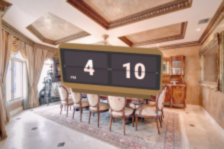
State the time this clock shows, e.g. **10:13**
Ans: **4:10**
